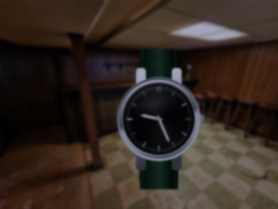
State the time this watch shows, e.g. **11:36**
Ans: **9:26**
